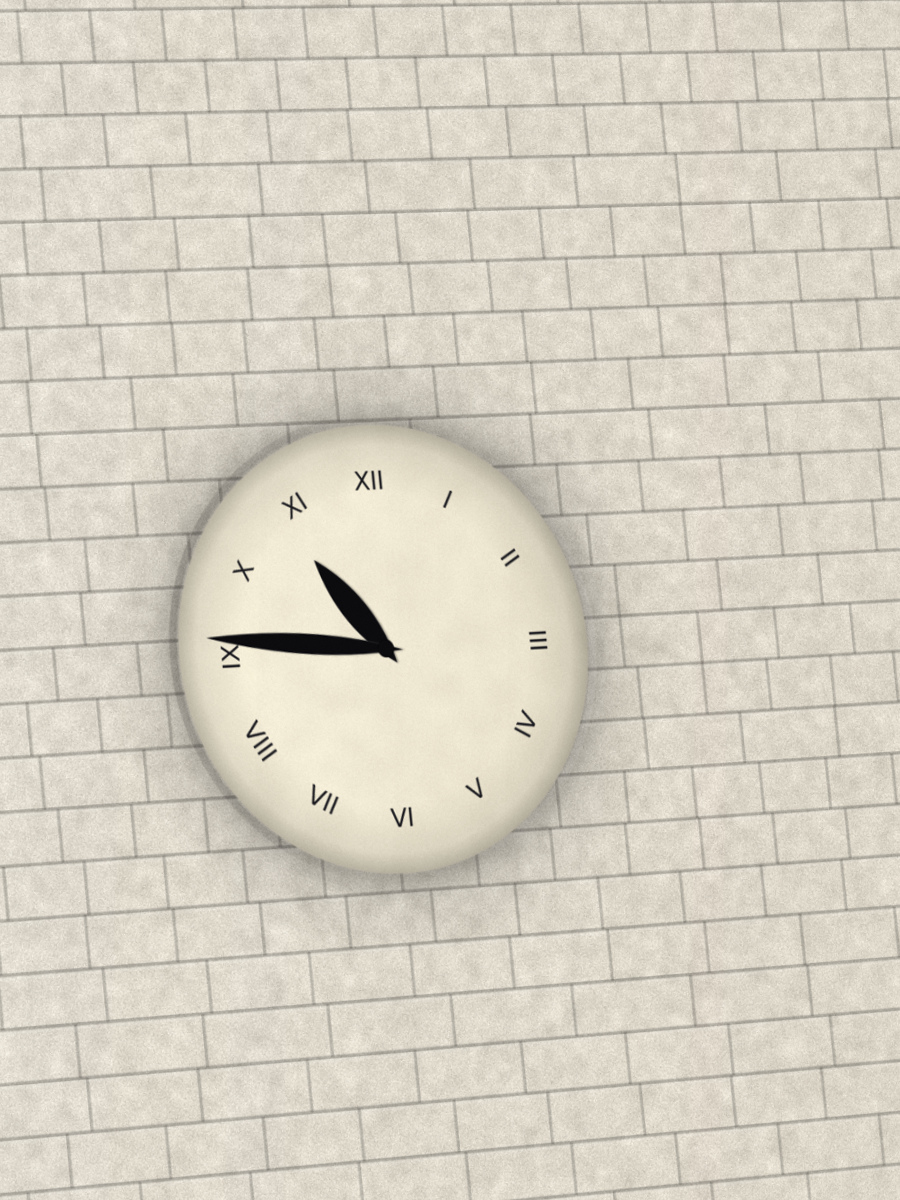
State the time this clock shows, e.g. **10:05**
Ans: **10:46**
